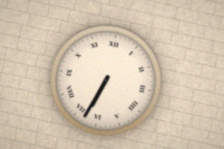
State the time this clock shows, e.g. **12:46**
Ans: **6:33**
